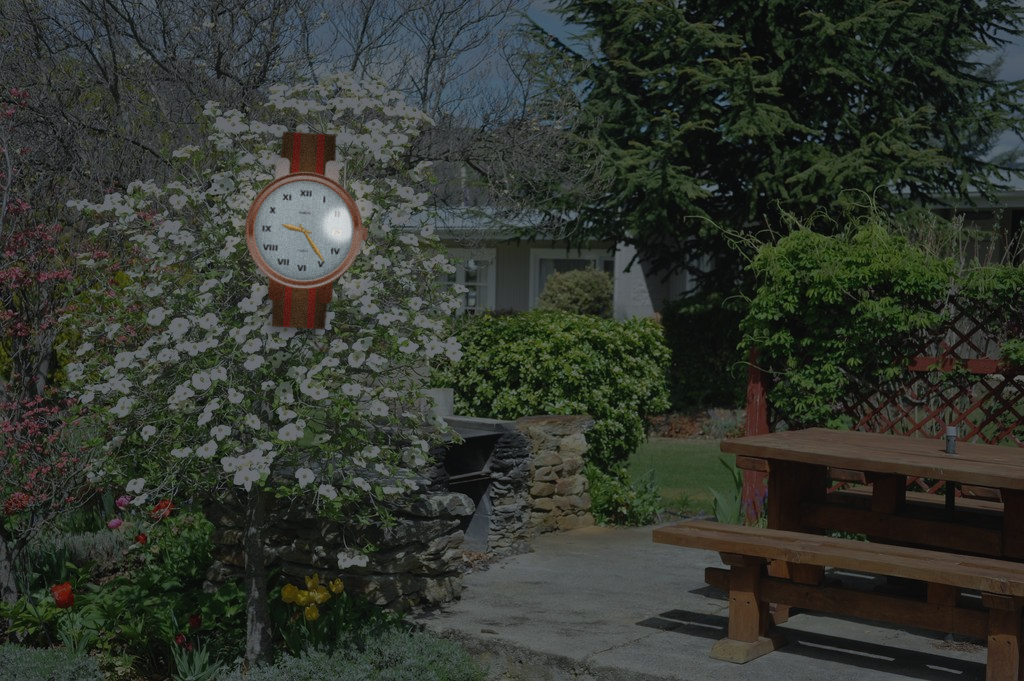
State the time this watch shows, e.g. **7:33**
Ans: **9:24**
